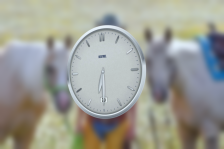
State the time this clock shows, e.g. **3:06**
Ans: **6:30**
